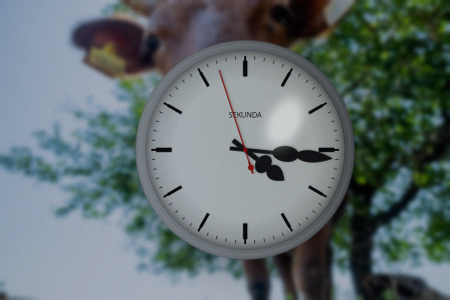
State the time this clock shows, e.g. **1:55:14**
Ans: **4:15:57**
